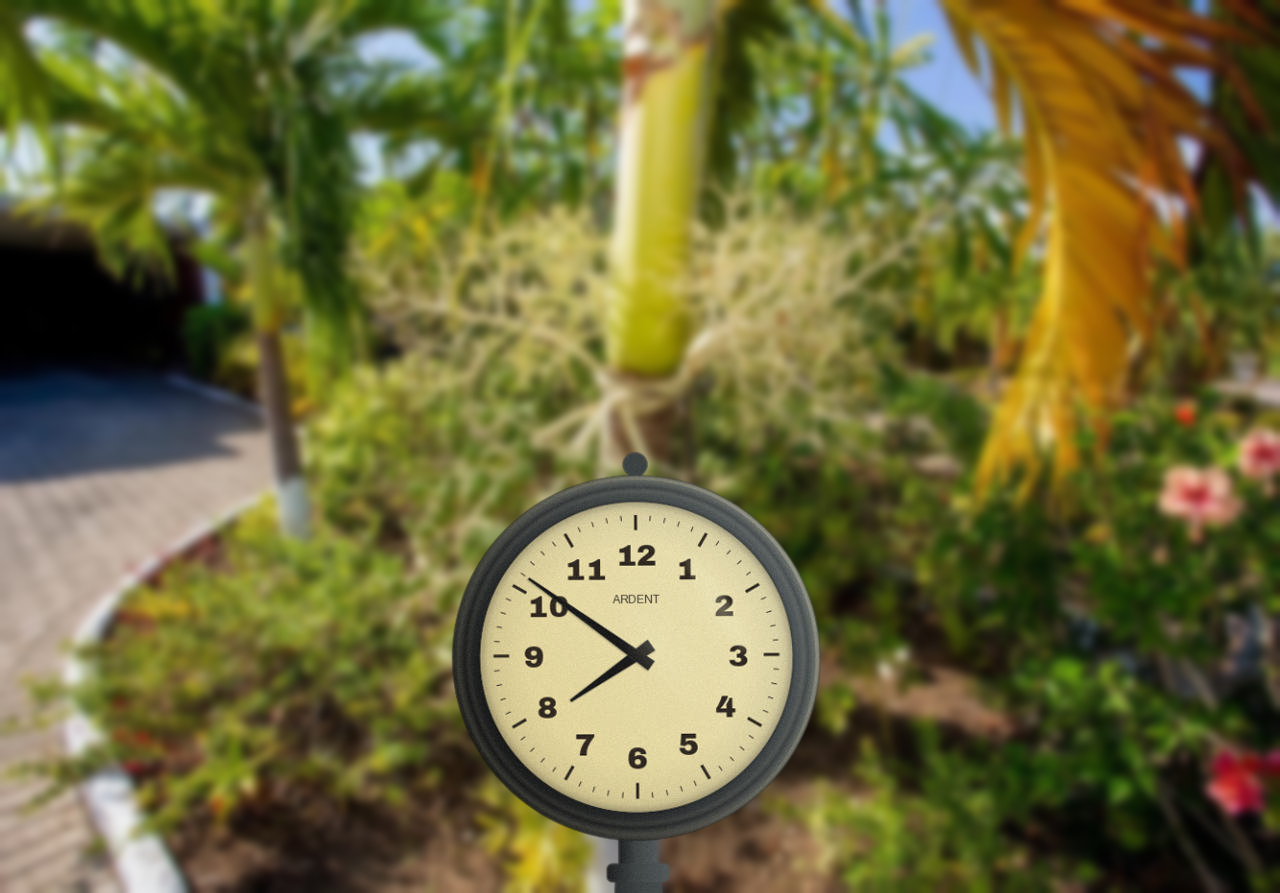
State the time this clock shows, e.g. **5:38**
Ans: **7:51**
